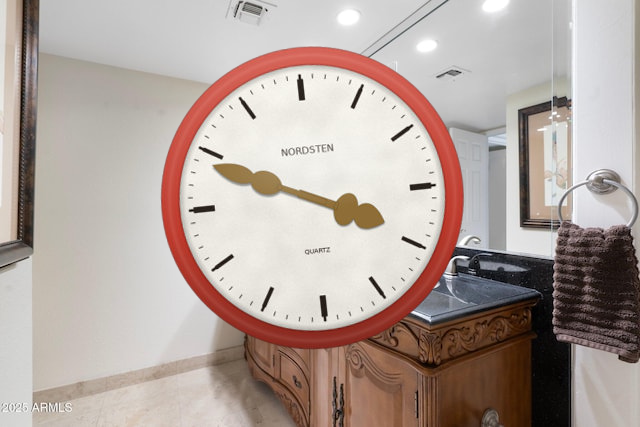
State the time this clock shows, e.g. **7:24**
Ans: **3:49**
